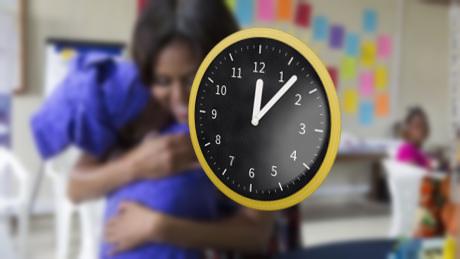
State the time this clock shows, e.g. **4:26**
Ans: **12:07**
